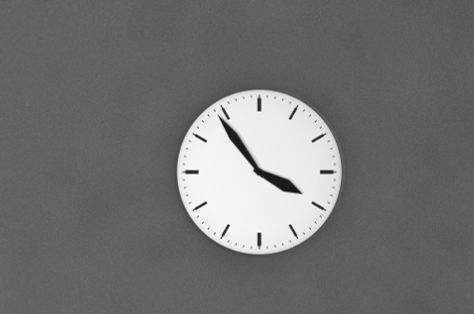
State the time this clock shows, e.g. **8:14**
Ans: **3:54**
